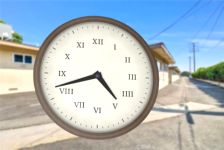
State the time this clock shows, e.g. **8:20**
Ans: **4:42**
